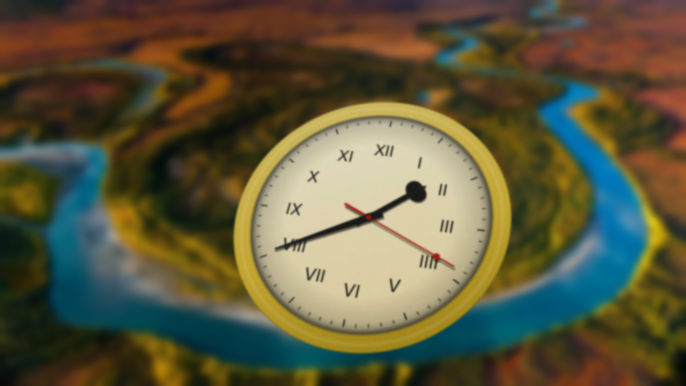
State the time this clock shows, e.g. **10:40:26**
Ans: **1:40:19**
